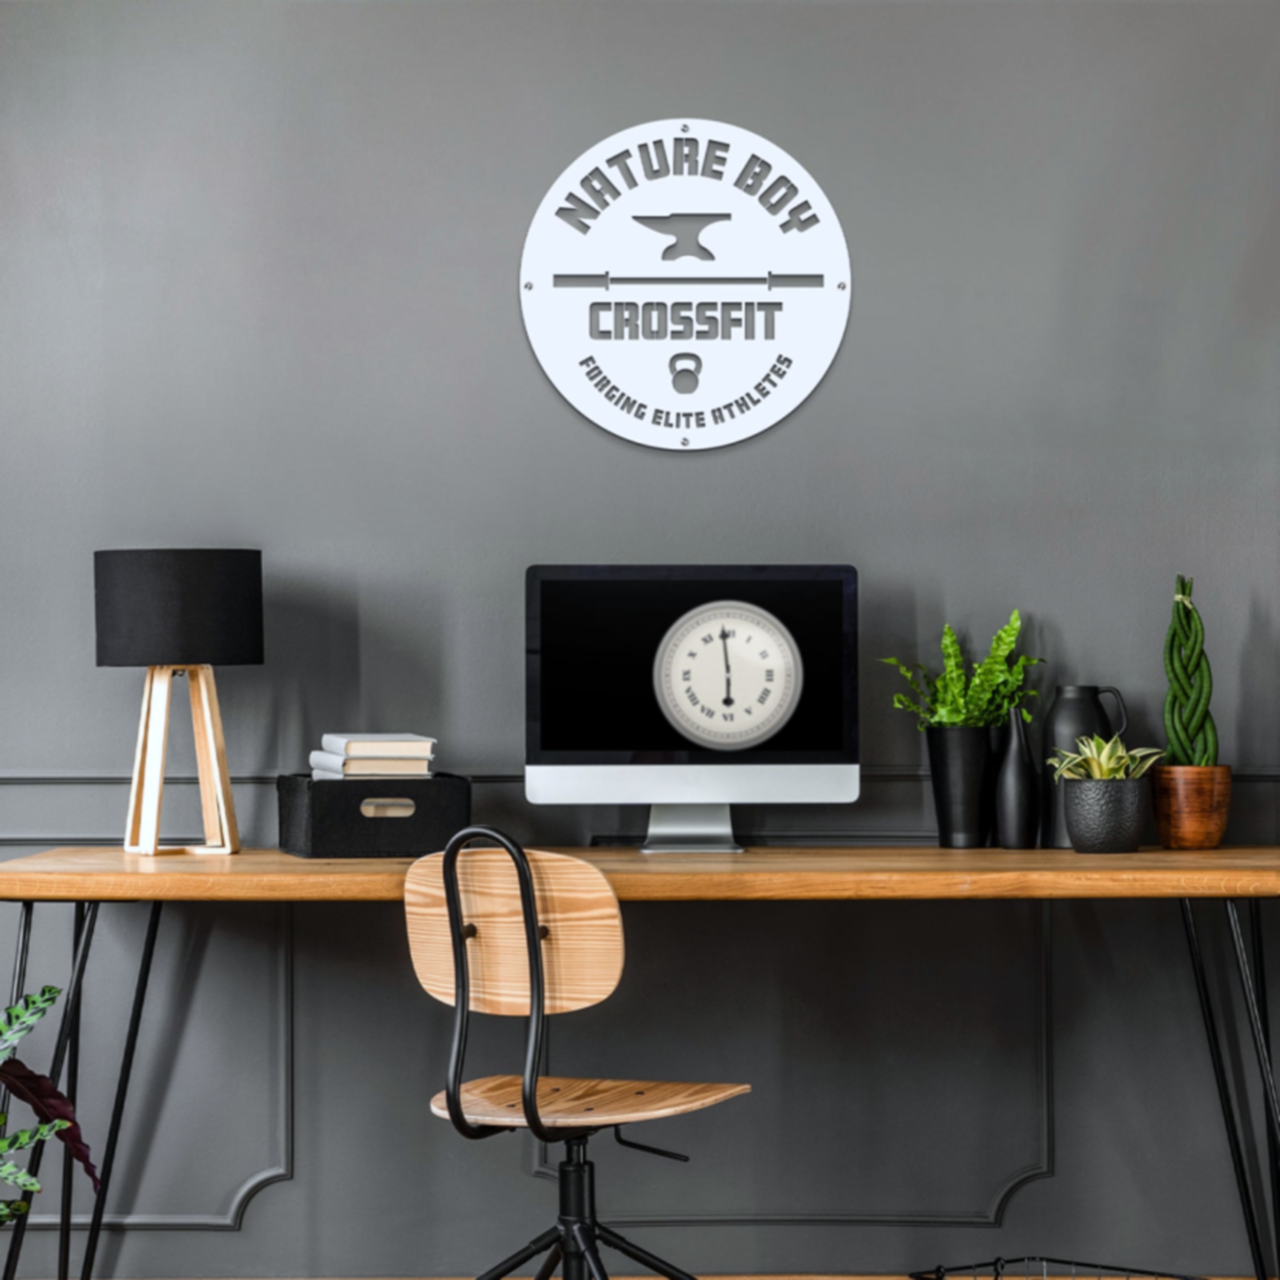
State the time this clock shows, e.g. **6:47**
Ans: **5:59**
